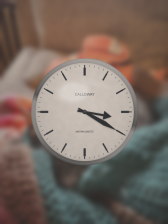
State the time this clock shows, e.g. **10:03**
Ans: **3:20**
